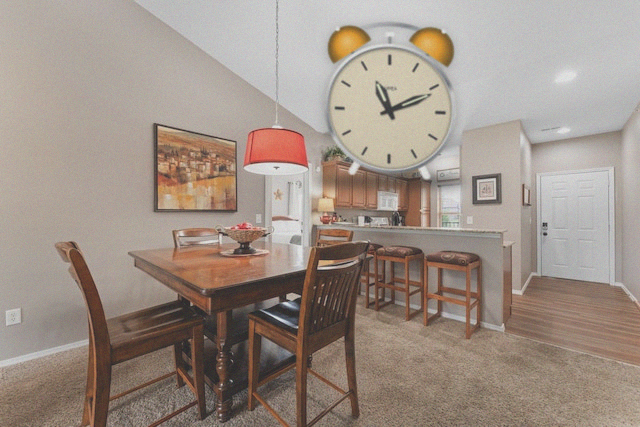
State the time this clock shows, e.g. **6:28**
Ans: **11:11**
